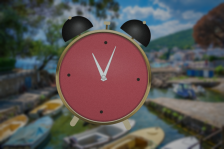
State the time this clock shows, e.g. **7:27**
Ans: **11:03**
